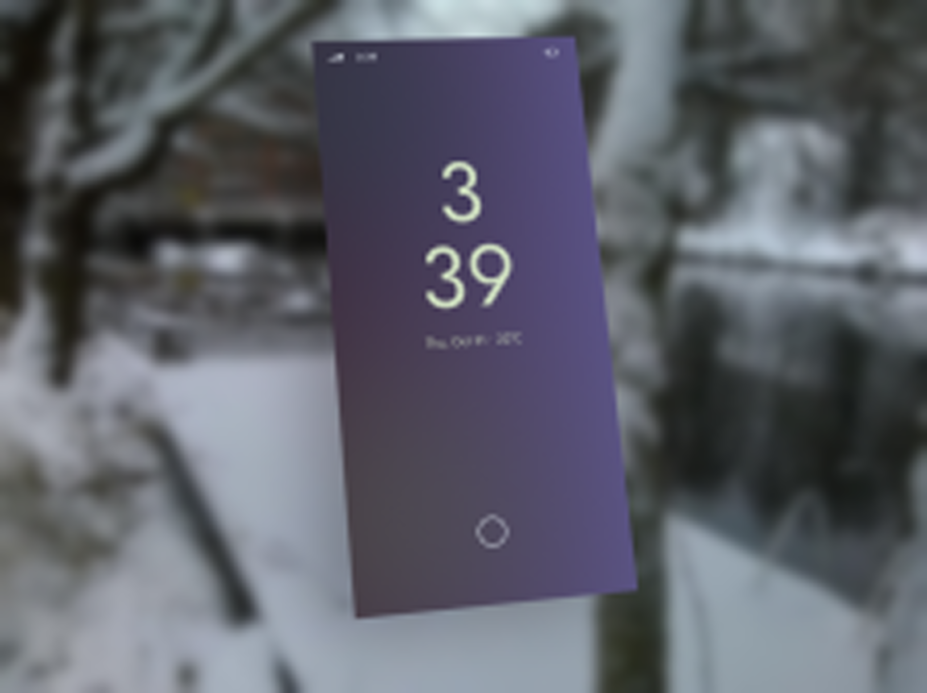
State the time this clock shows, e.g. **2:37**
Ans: **3:39**
